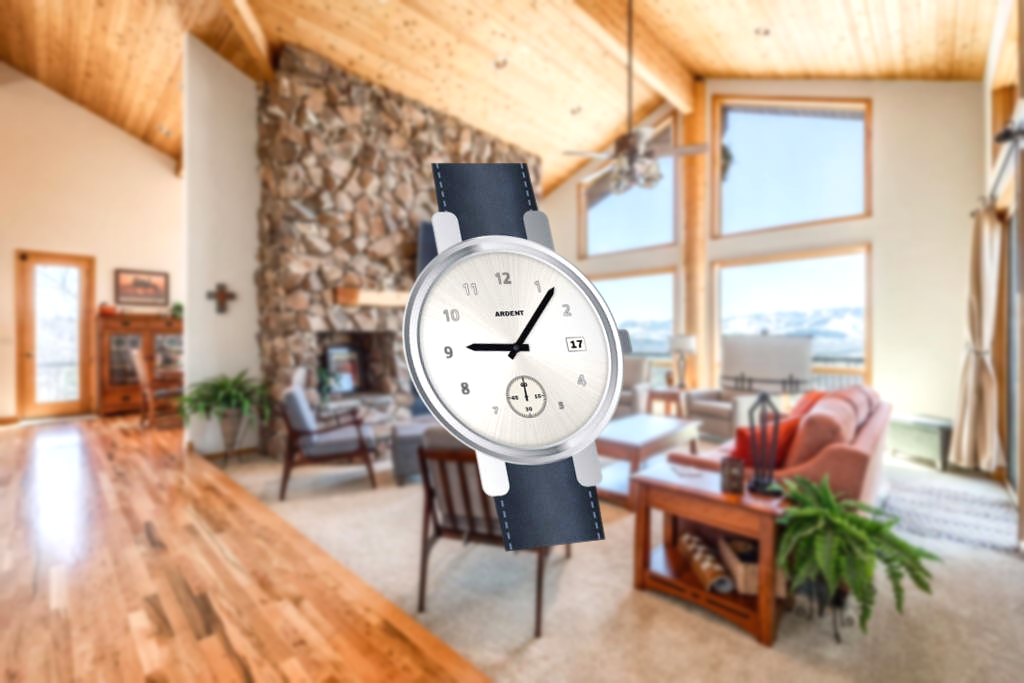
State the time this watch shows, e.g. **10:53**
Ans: **9:07**
